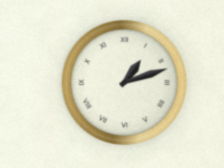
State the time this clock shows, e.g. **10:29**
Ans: **1:12**
